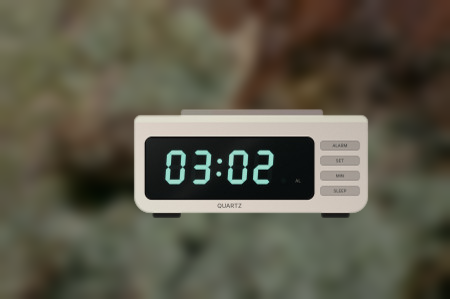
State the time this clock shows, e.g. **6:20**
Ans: **3:02**
